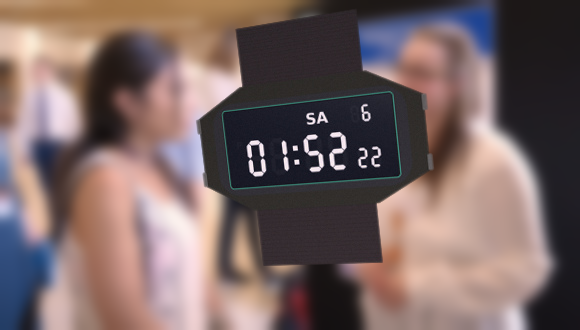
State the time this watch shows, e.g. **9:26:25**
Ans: **1:52:22**
